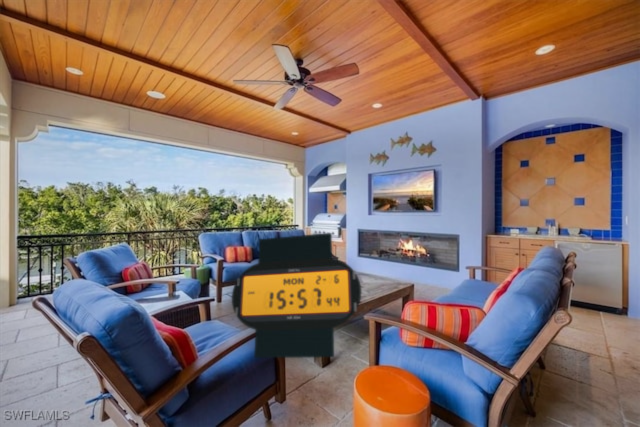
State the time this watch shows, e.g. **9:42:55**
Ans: **15:57:44**
